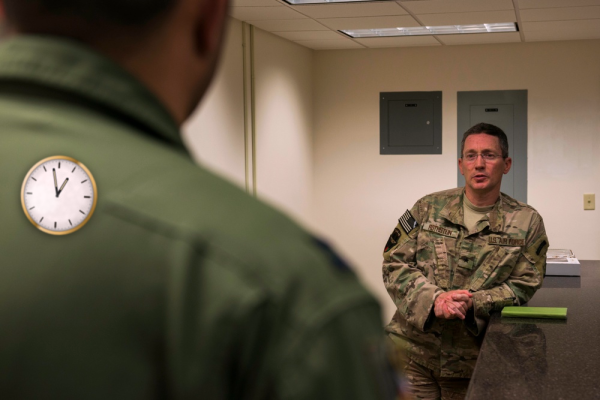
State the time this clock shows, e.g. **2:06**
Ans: **12:58**
